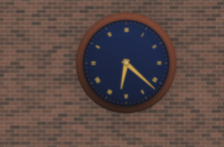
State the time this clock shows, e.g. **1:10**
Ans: **6:22**
